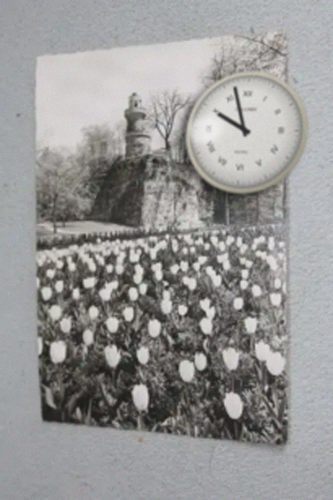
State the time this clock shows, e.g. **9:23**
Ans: **9:57**
